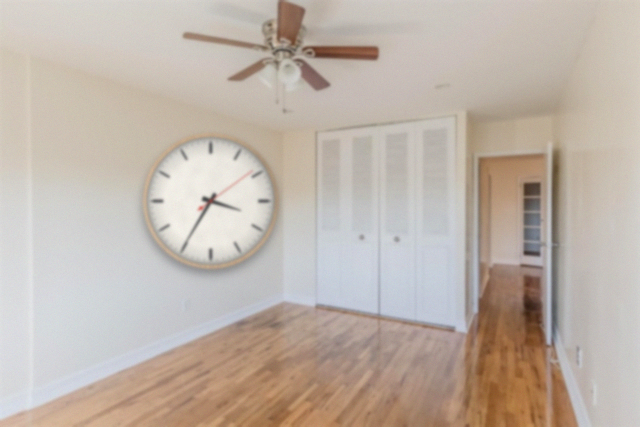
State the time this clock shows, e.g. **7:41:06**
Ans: **3:35:09**
